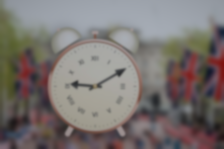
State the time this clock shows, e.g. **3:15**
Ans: **9:10**
